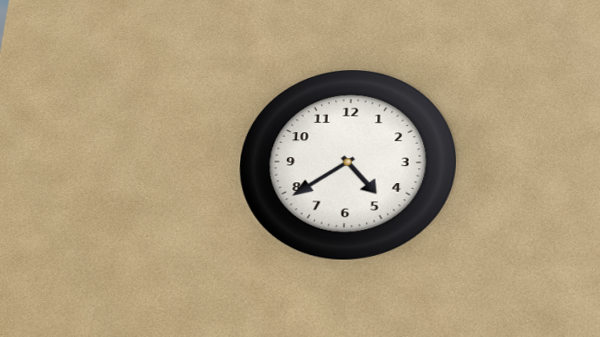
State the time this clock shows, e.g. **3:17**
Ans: **4:39**
